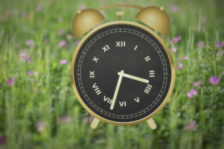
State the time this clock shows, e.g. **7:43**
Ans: **3:33**
